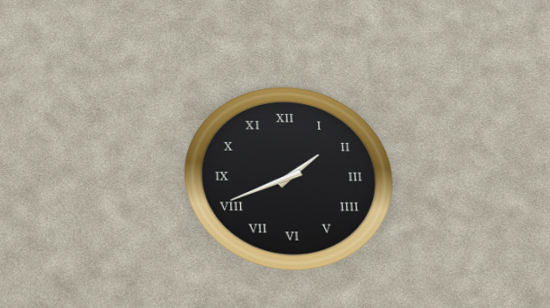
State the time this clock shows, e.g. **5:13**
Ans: **1:41**
